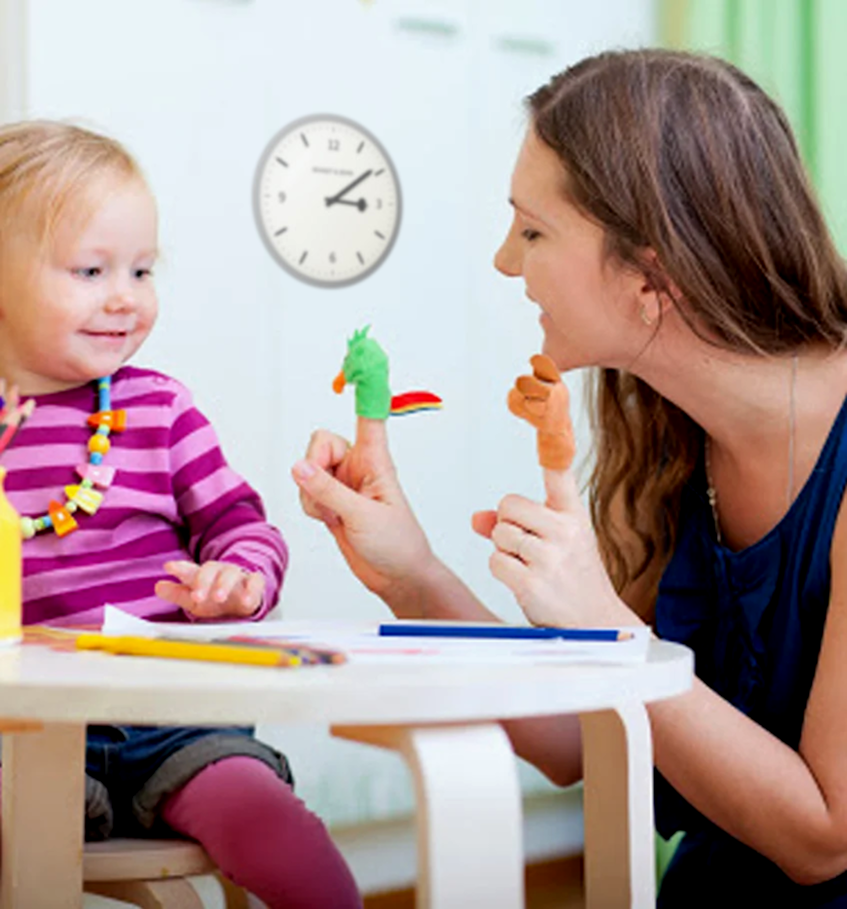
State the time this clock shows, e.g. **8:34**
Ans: **3:09**
